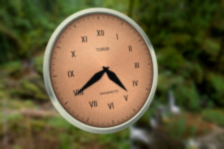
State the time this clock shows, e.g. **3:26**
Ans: **4:40**
